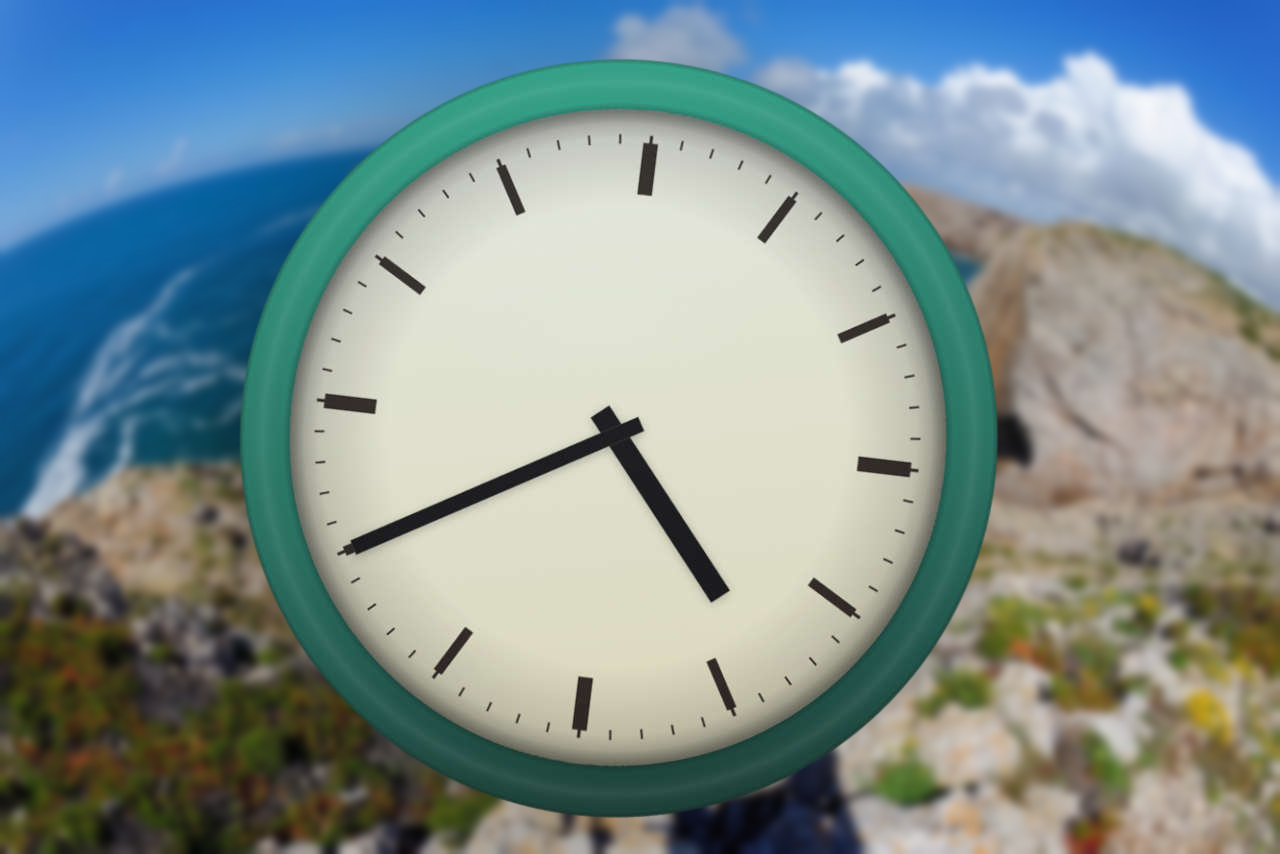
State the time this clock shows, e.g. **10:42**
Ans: **4:40**
